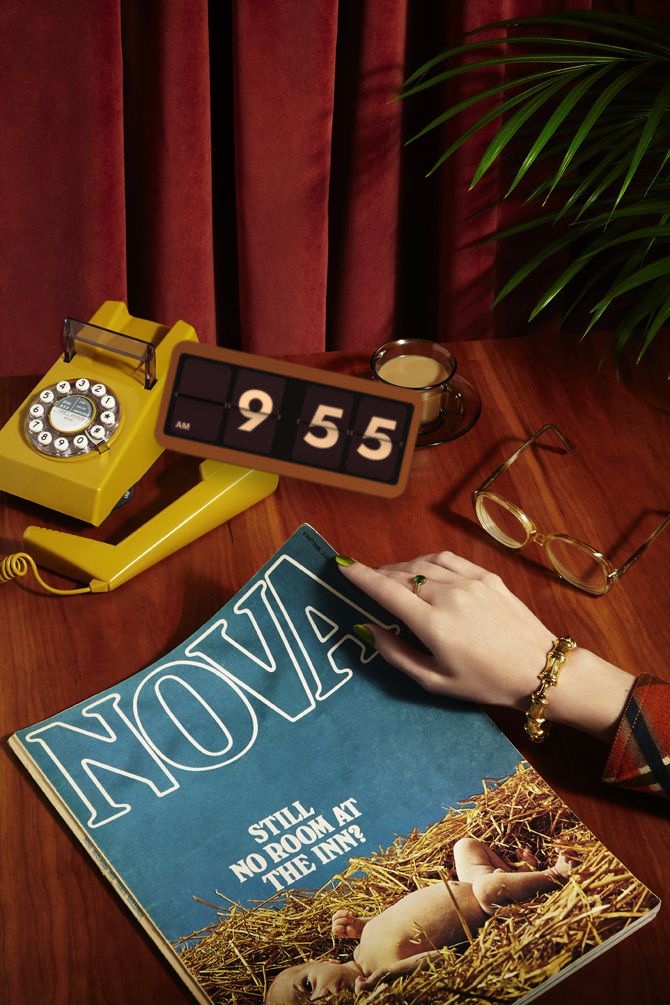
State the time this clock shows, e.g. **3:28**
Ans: **9:55**
